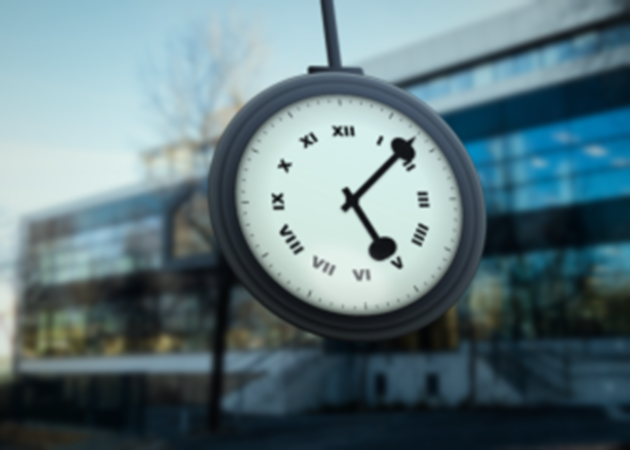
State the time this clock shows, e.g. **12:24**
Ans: **5:08**
